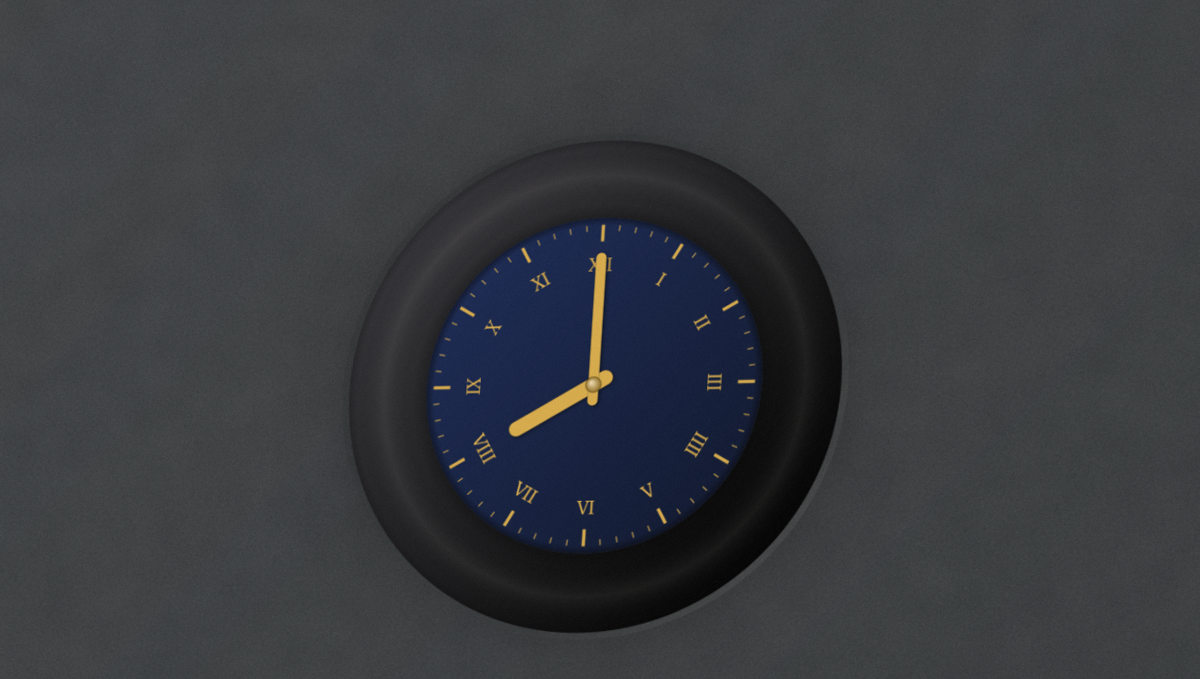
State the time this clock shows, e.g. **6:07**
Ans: **8:00**
